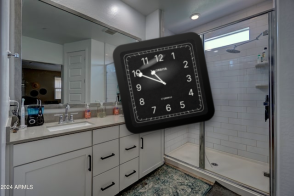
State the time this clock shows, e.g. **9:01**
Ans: **10:50**
